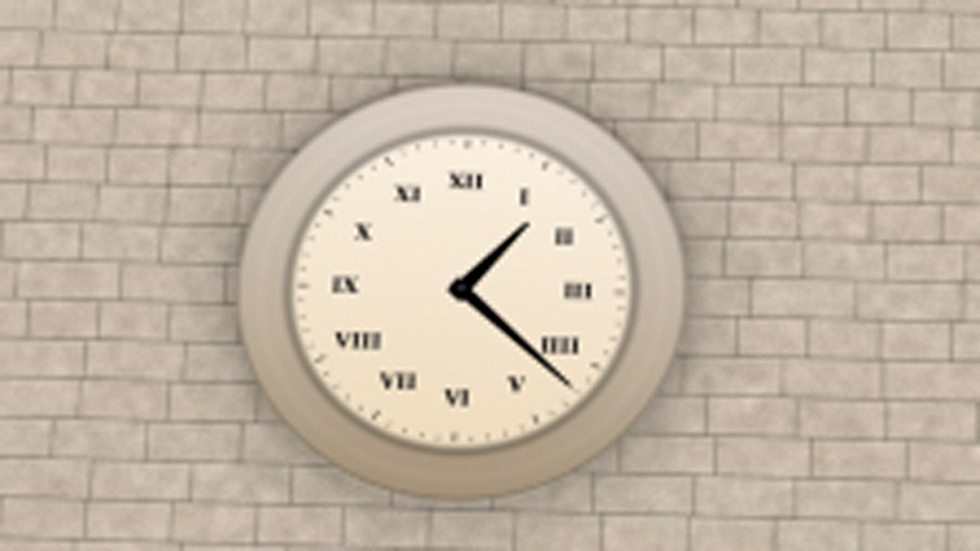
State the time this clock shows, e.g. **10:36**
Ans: **1:22**
